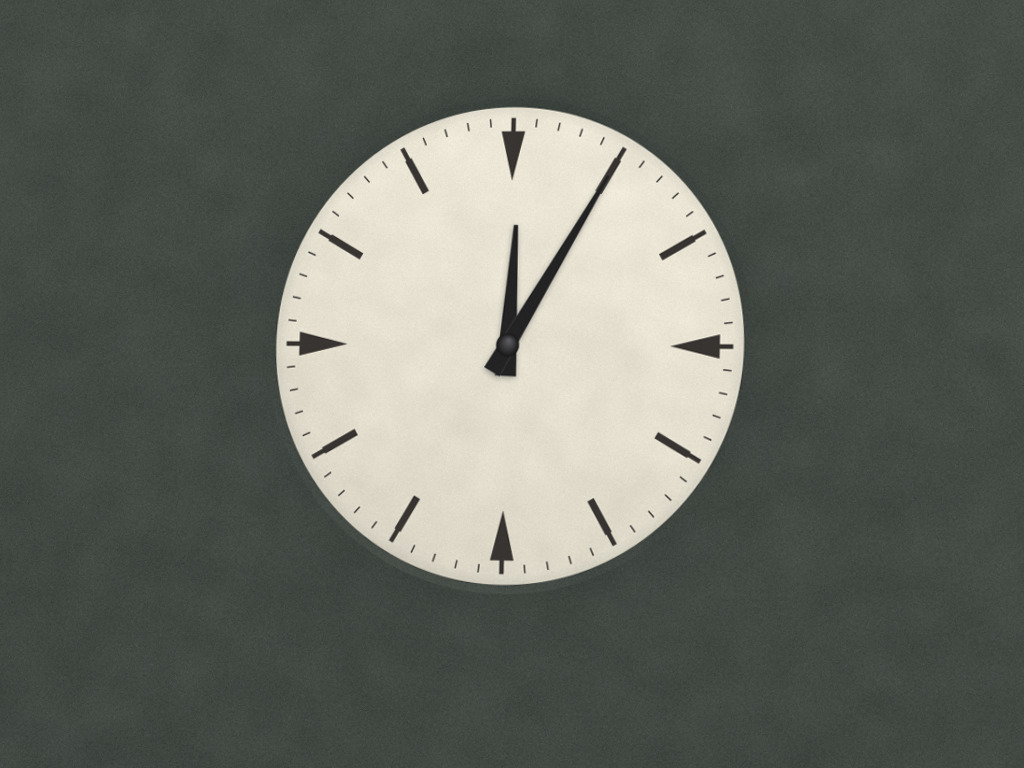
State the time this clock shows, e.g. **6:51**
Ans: **12:05**
